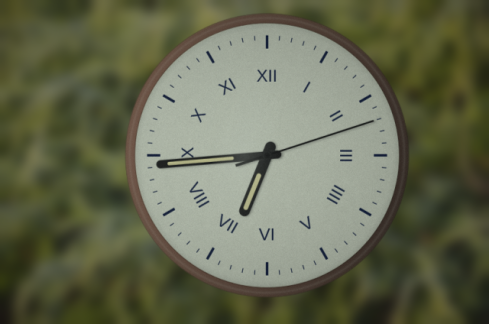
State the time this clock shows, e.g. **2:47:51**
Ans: **6:44:12**
